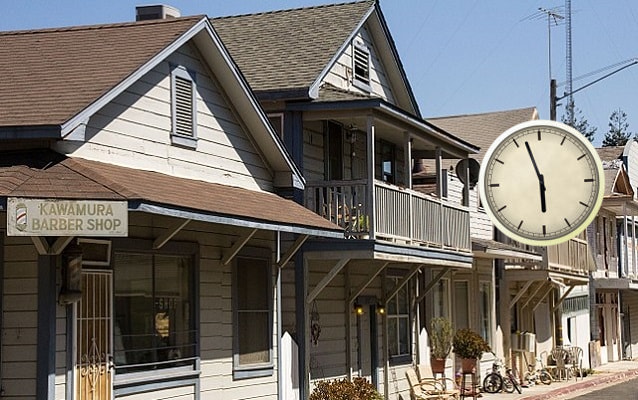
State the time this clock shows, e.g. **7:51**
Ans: **5:57**
